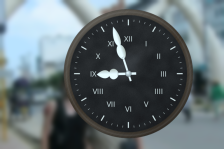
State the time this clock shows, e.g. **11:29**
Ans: **8:57**
